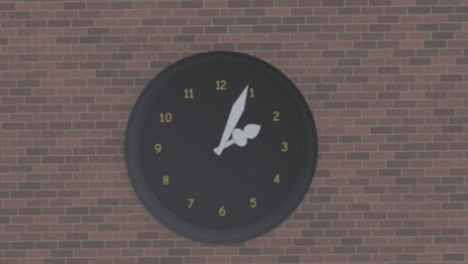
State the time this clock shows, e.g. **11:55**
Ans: **2:04**
